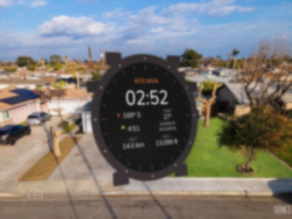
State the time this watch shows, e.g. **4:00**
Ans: **2:52**
